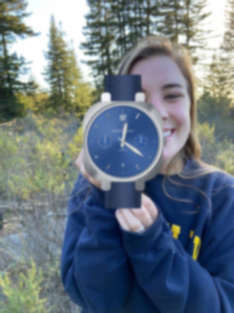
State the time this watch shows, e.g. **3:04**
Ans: **12:21**
